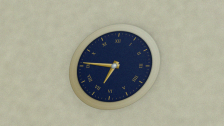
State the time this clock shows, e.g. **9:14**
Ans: **6:46**
